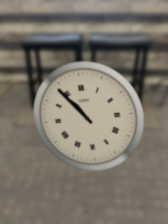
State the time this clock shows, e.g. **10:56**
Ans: **10:54**
